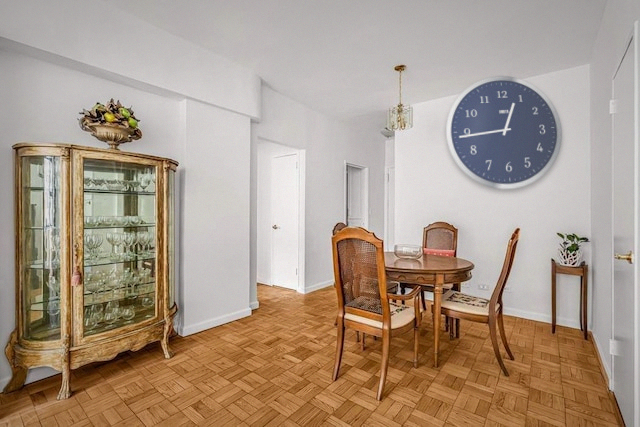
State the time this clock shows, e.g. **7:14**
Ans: **12:44**
